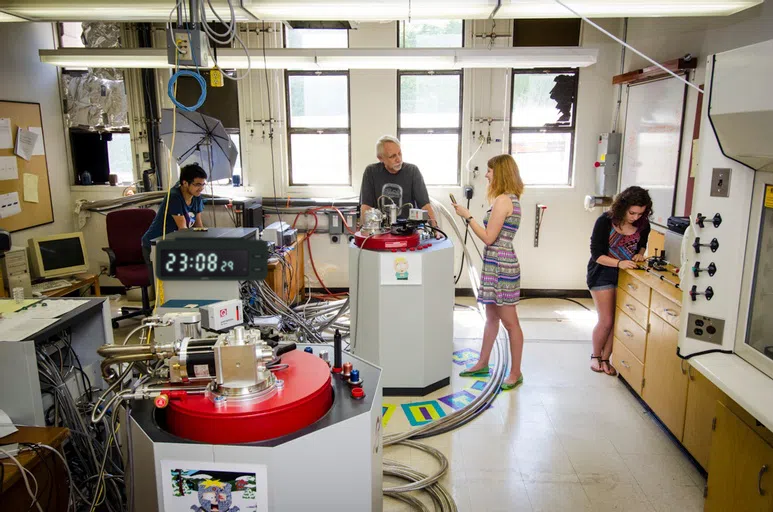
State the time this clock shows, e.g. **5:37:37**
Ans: **23:08:29**
